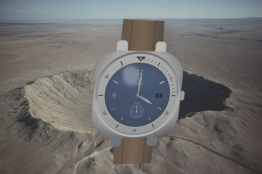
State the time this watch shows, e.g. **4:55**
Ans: **4:01**
